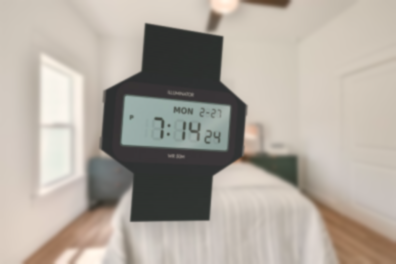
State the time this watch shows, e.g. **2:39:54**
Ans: **7:14:24**
